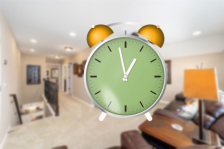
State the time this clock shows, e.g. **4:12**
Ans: **12:58**
